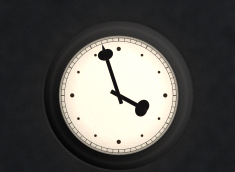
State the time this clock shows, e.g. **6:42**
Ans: **3:57**
